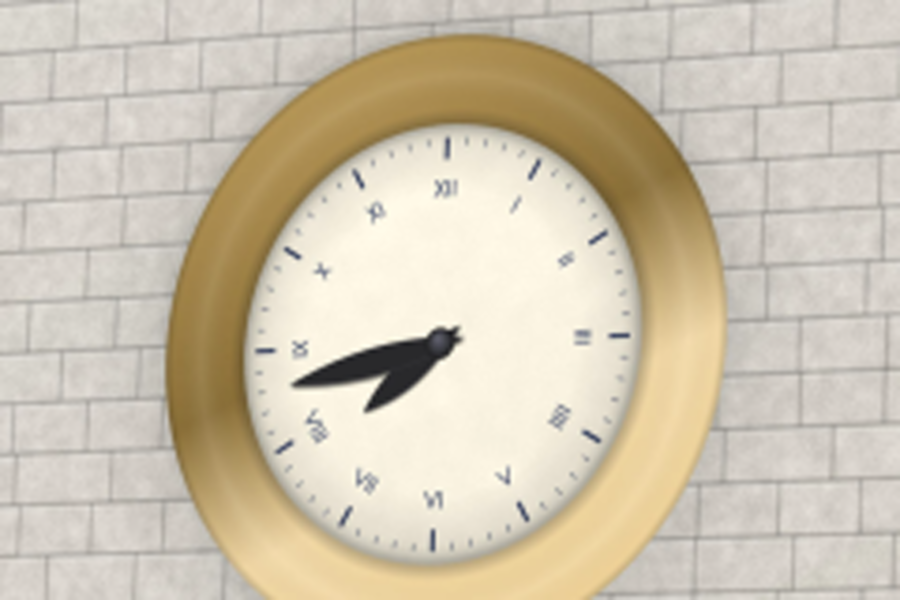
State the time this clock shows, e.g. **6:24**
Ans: **7:43**
